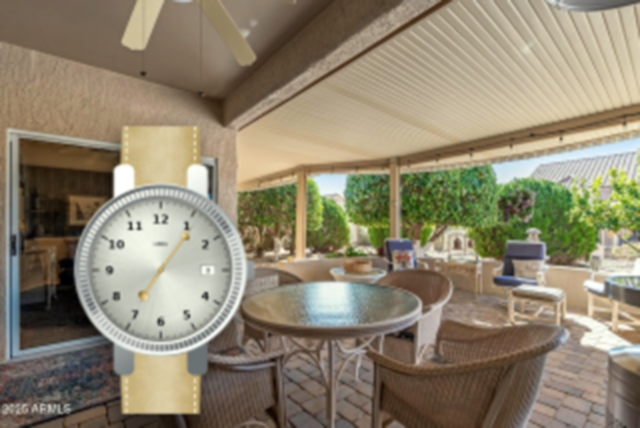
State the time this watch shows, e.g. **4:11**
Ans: **7:06**
